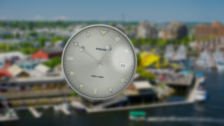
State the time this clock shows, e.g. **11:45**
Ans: **12:50**
